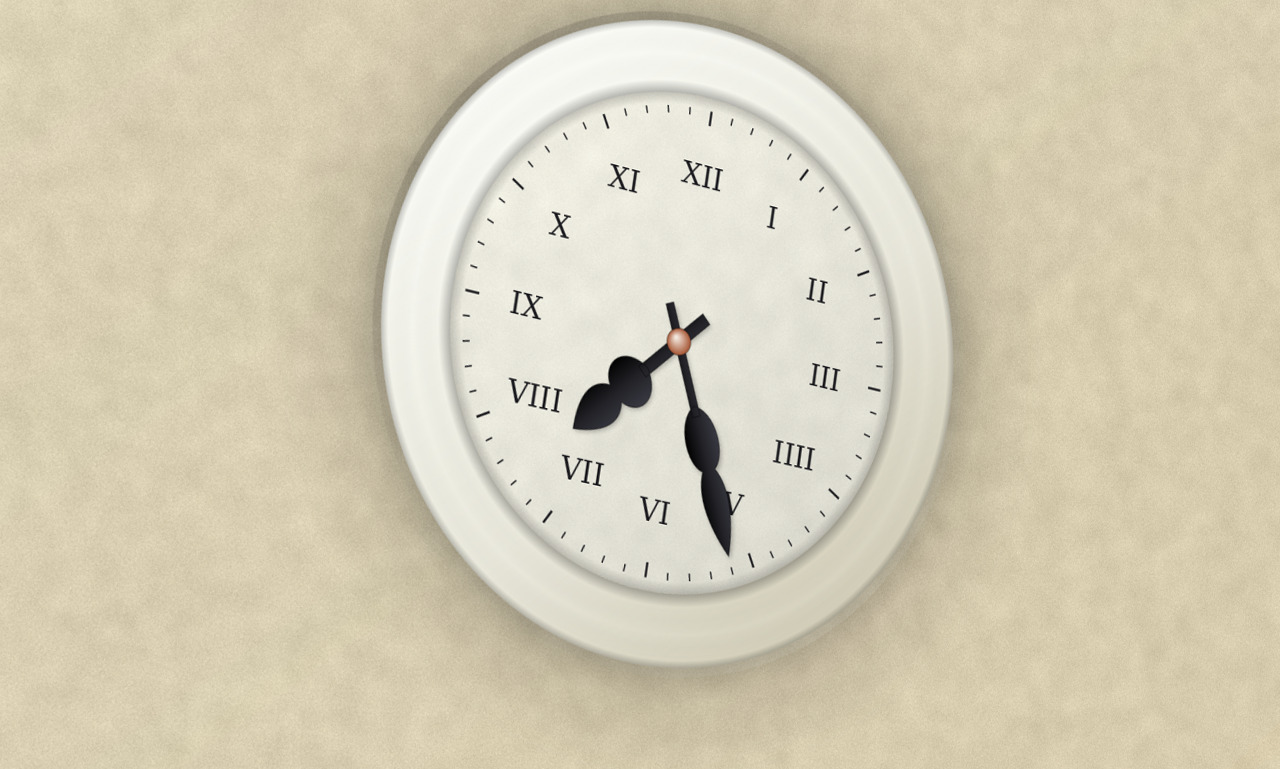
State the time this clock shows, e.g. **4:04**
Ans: **7:26**
